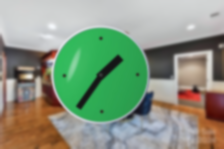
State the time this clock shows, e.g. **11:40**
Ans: **1:36**
